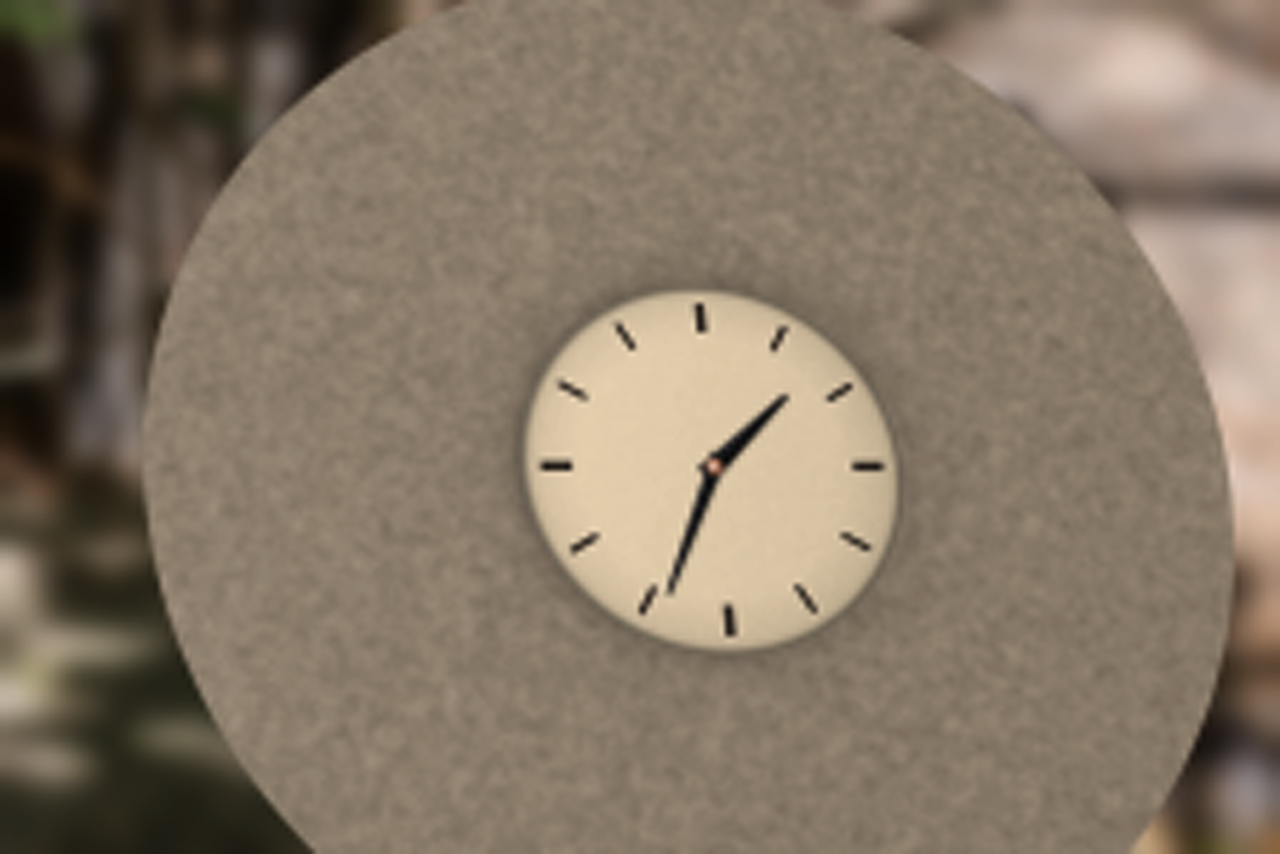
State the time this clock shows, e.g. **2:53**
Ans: **1:34**
